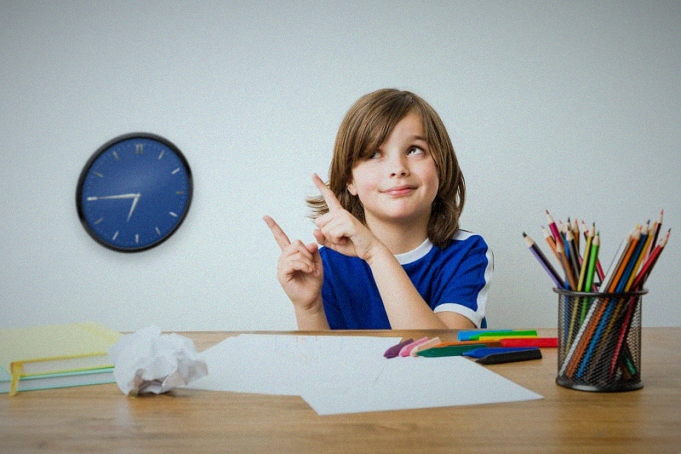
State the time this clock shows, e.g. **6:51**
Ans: **6:45**
